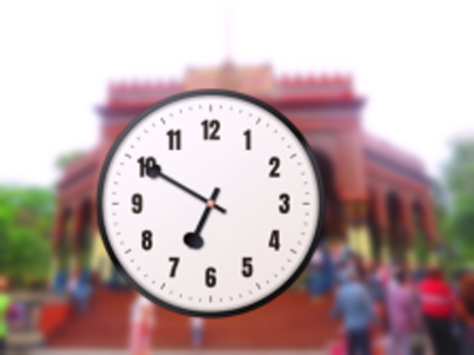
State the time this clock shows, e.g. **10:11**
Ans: **6:50**
